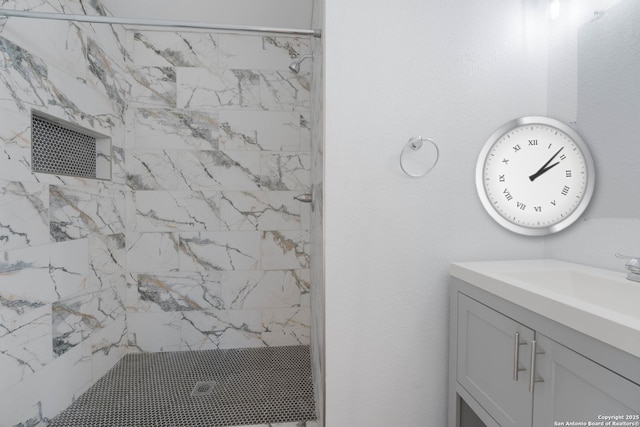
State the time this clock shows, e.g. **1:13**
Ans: **2:08**
